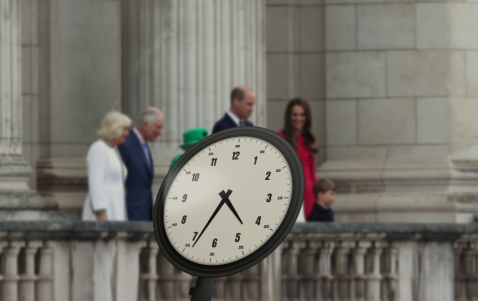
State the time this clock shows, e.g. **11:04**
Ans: **4:34**
